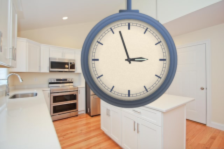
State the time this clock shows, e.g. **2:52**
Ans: **2:57**
